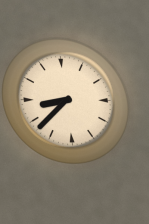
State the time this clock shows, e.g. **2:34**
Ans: **8:38**
